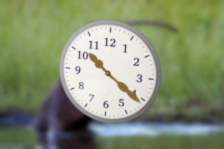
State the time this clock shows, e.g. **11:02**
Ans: **10:21**
